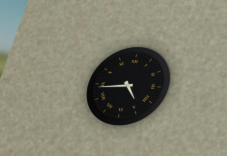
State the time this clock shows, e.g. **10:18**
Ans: **4:44**
